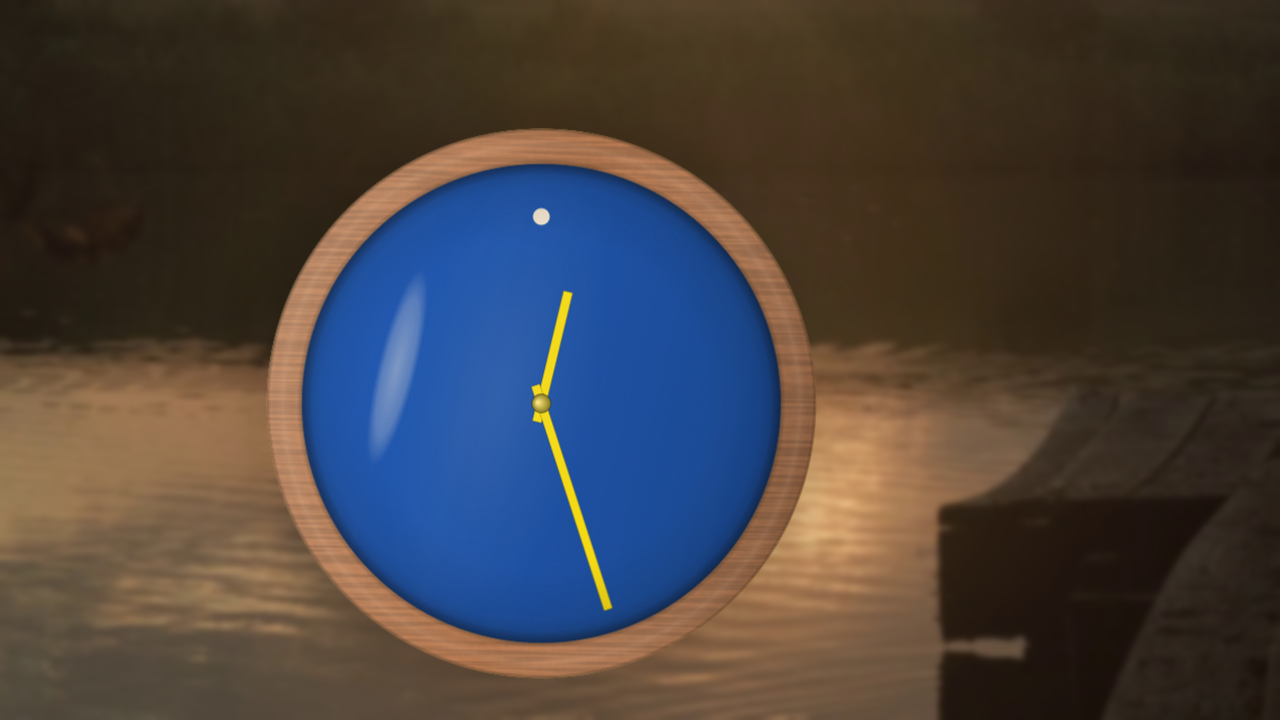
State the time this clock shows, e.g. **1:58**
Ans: **12:27**
